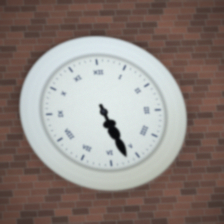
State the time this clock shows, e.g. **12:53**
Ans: **5:27**
